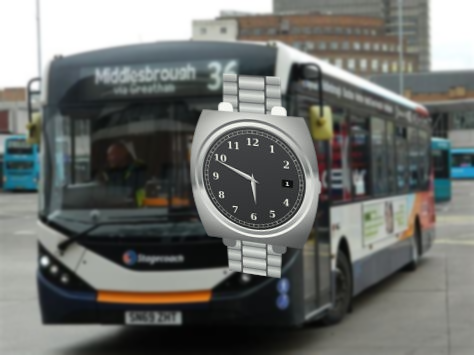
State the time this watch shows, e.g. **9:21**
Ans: **5:49**
